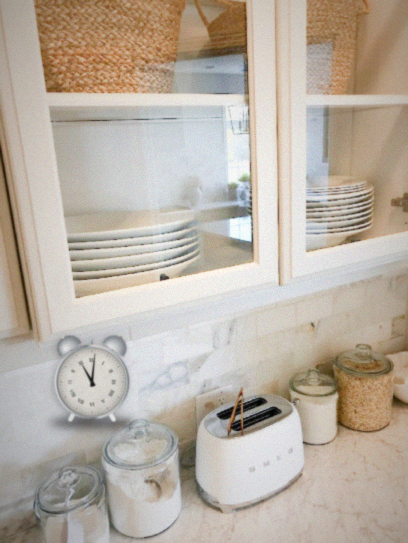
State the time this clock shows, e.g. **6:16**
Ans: **11:01**
